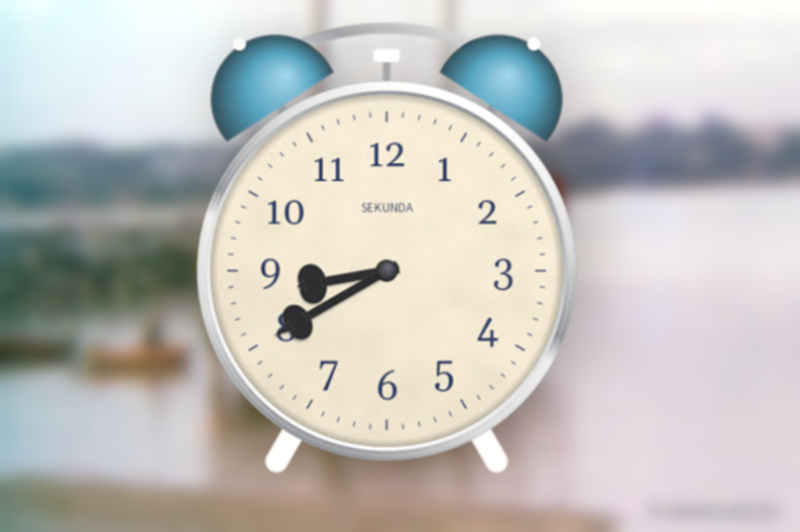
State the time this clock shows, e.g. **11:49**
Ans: **8:40**
